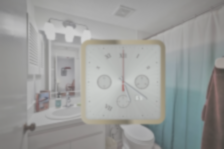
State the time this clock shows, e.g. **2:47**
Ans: **5:21**
